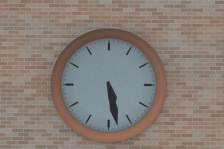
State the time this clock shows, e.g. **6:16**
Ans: **5:28**
